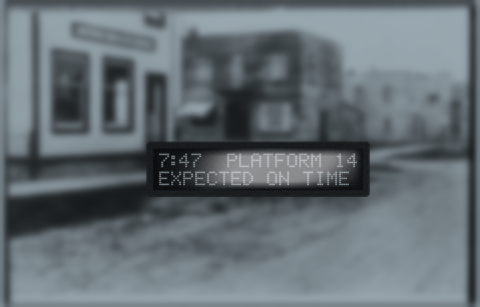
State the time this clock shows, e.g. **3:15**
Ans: **7:47**
